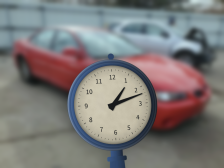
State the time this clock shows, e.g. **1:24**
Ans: **1:12**
